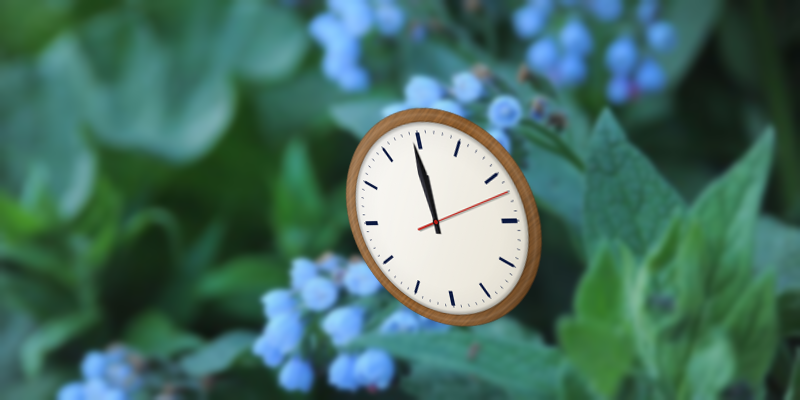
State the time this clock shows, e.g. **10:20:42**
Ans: **11:59:12**
